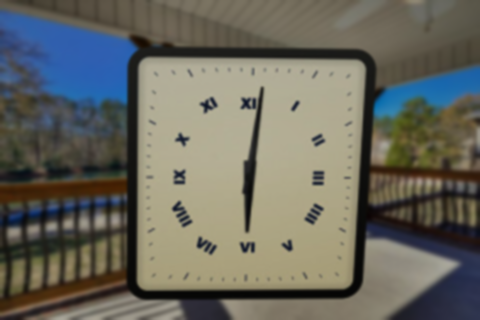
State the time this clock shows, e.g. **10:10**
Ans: **6:01**
